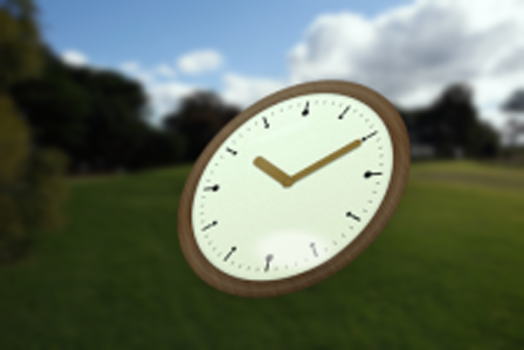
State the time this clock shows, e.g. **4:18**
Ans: **10:10**
